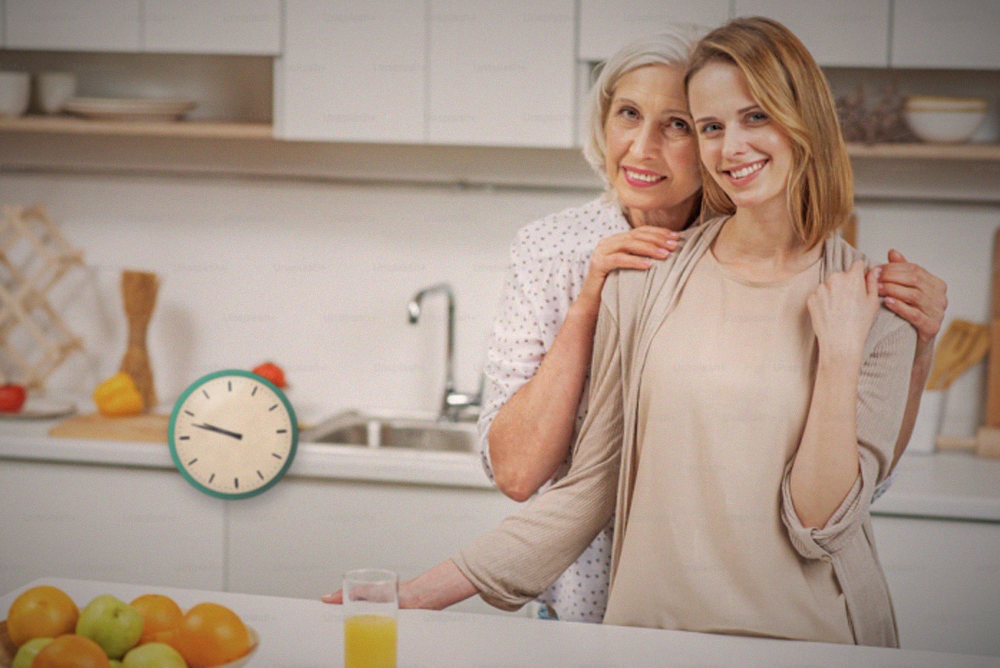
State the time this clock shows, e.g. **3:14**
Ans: **9:48**
